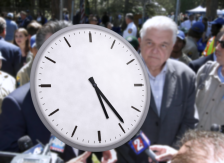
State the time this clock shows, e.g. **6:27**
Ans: **5:24**
